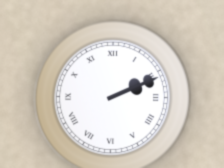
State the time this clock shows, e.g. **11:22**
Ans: **2:11**
